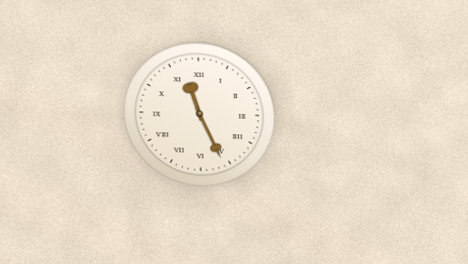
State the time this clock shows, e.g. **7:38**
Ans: **11:26**
